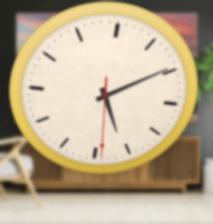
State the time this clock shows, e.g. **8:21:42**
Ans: **5:09:29**
